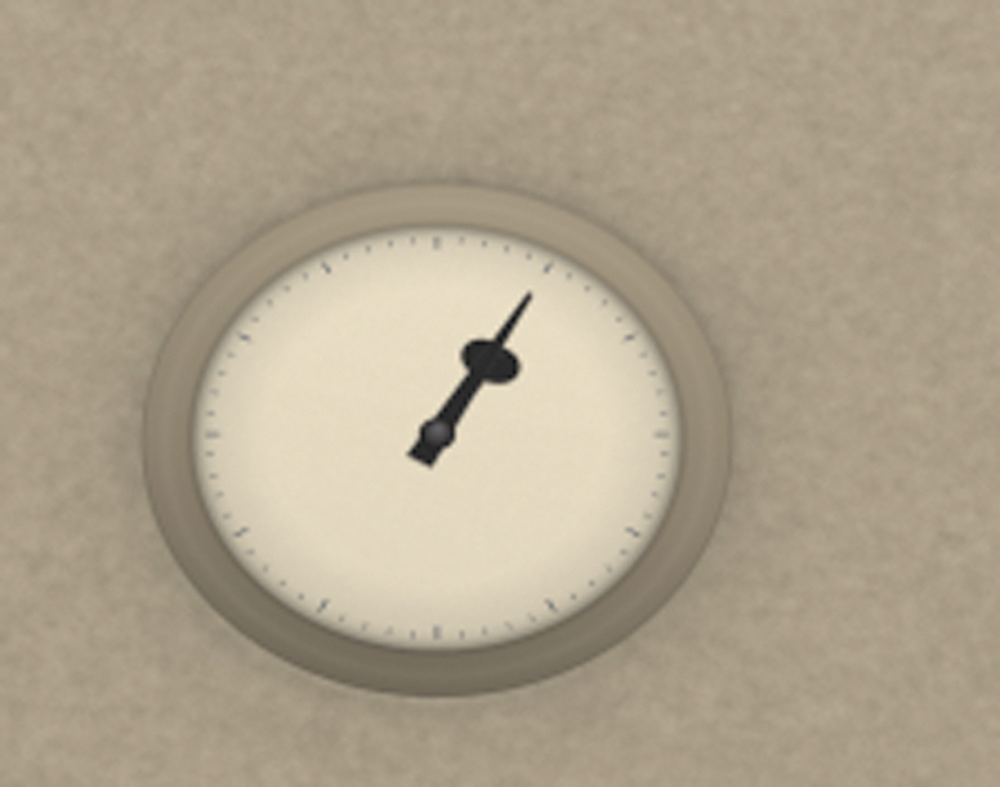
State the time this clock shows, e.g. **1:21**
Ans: **1:05**
